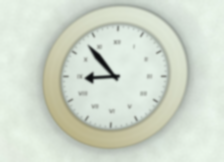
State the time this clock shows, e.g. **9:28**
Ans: **8:53**
